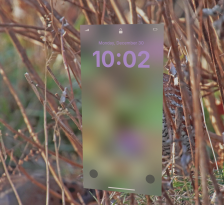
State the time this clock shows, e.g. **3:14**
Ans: **10:02**
